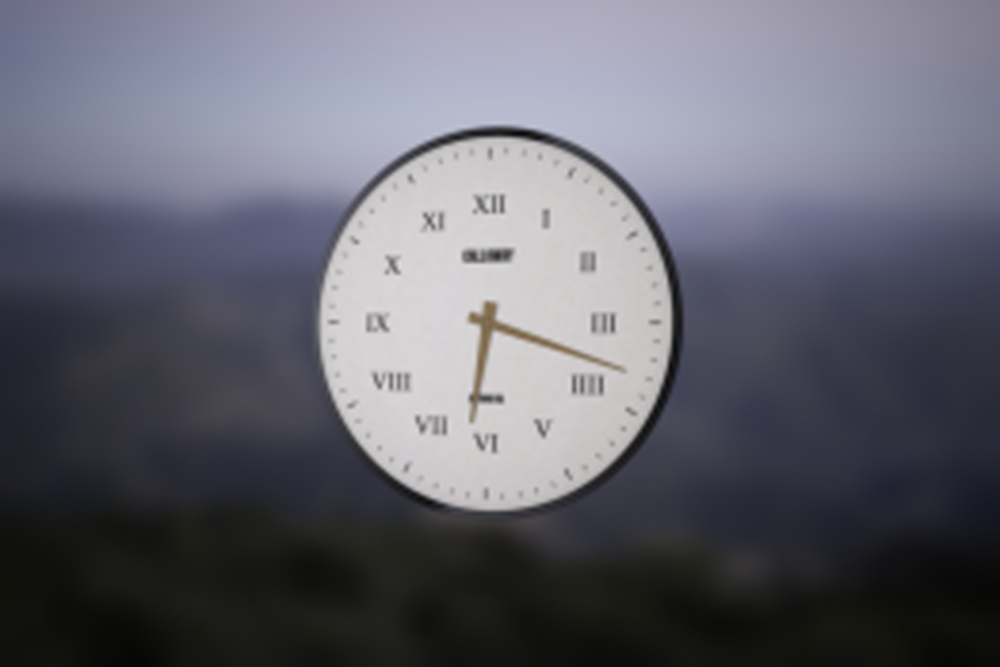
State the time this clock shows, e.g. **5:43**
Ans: **6:18**
